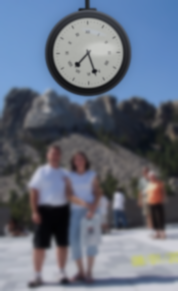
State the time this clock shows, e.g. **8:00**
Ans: **7:27**
